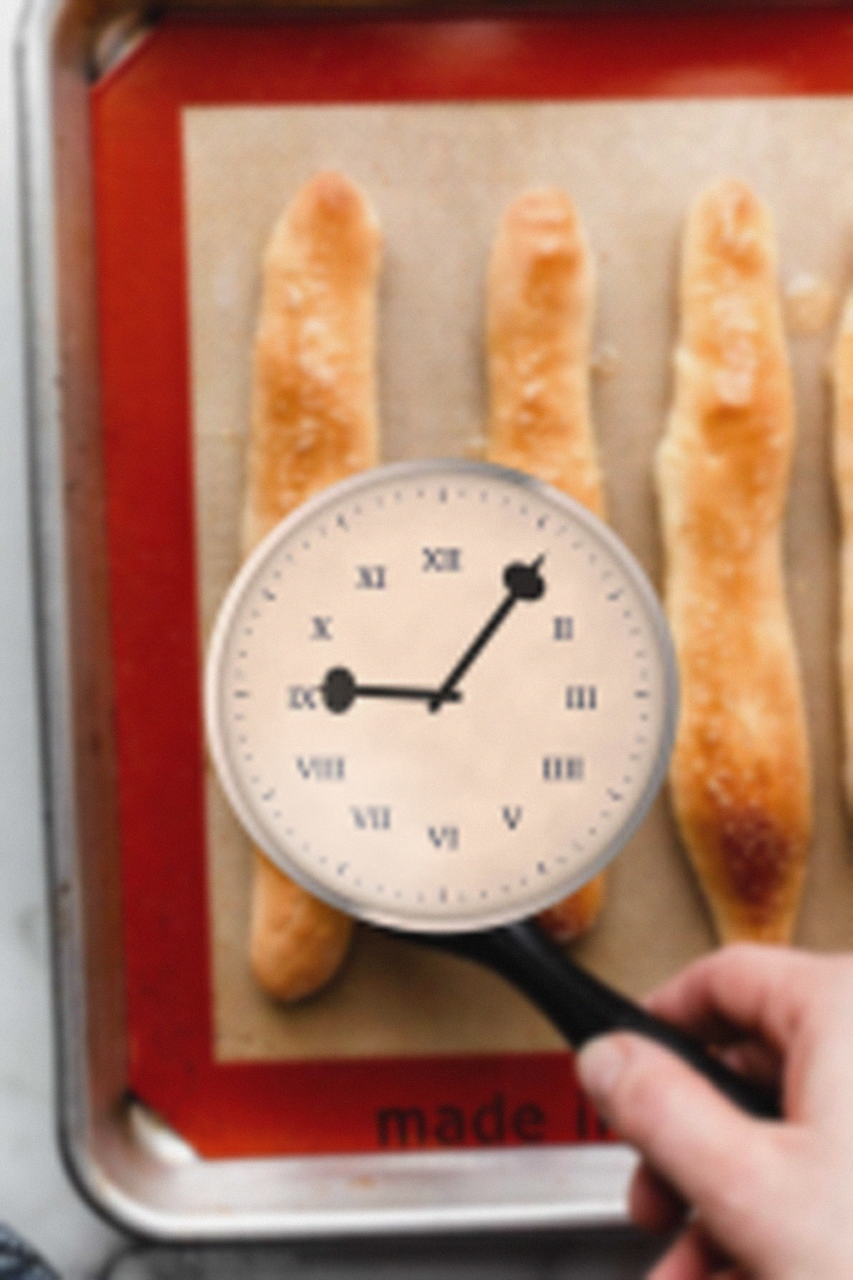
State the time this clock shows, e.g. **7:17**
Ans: **9:06**
